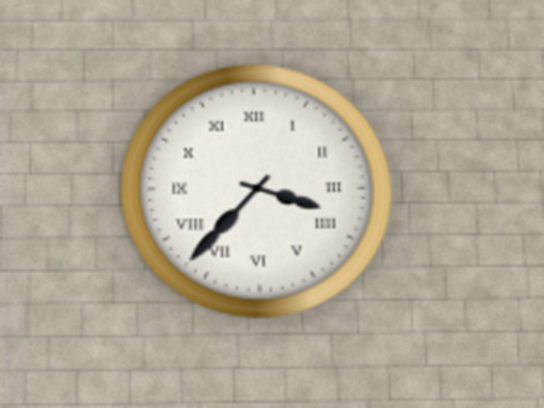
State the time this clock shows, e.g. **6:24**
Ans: **3:37**
